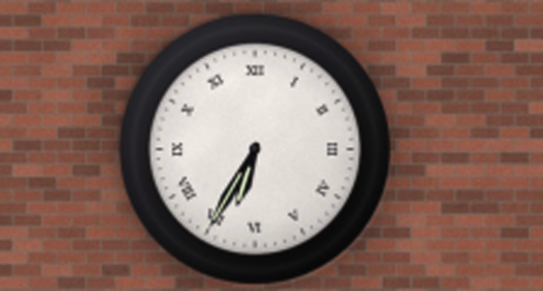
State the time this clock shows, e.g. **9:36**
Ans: **6:35**
